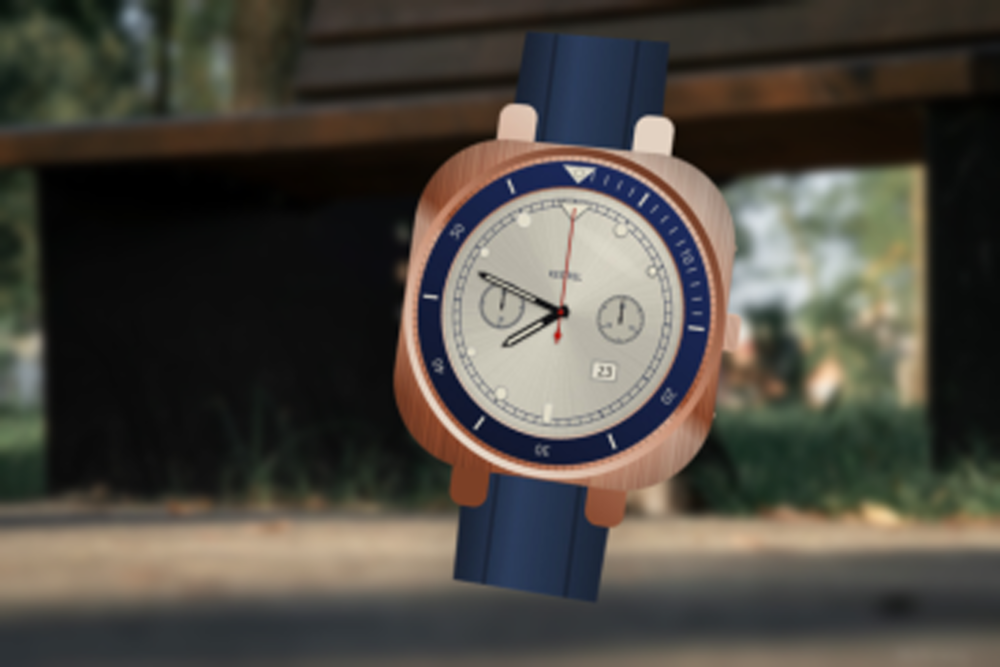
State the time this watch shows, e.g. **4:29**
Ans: **7:48**
